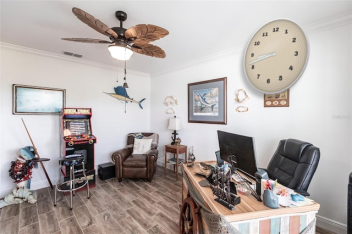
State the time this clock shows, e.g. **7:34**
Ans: **8:42**
